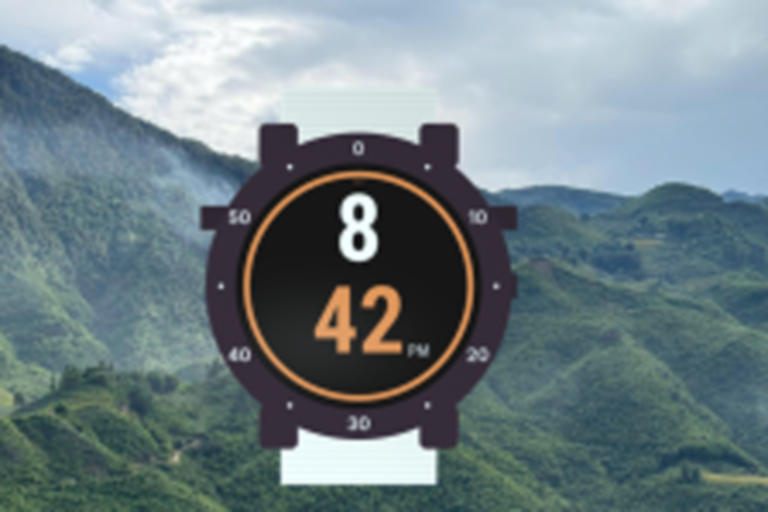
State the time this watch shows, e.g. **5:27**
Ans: **8:42**
